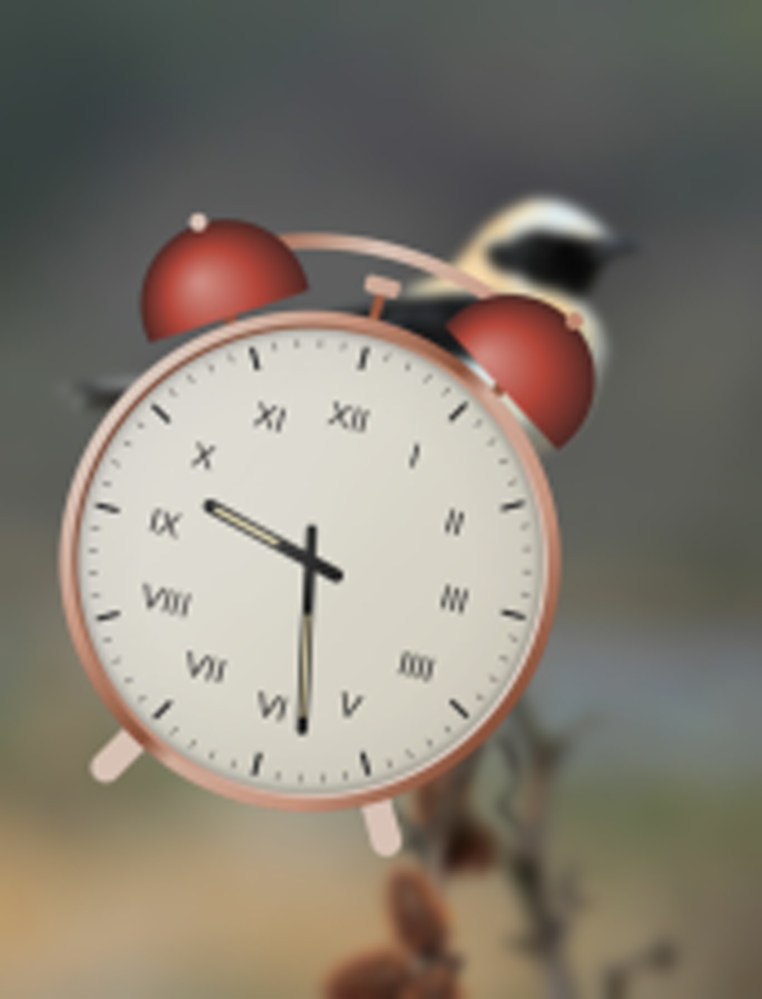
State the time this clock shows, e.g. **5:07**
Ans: **9:28**
